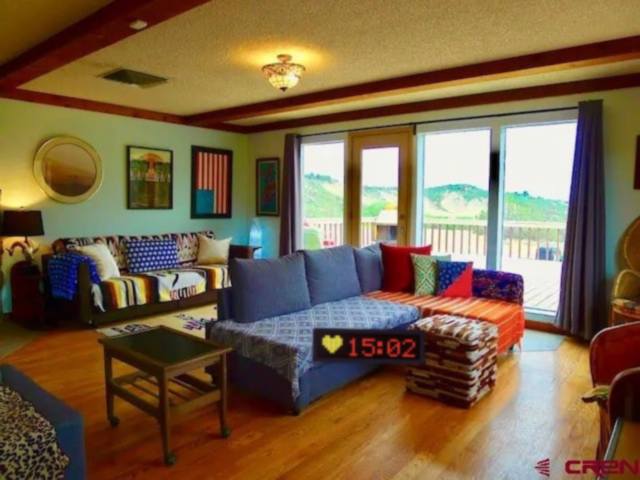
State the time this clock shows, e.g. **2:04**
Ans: **15:02**
